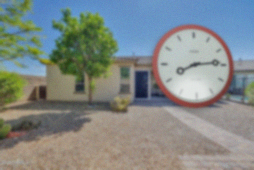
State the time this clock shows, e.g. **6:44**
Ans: **8:14**
